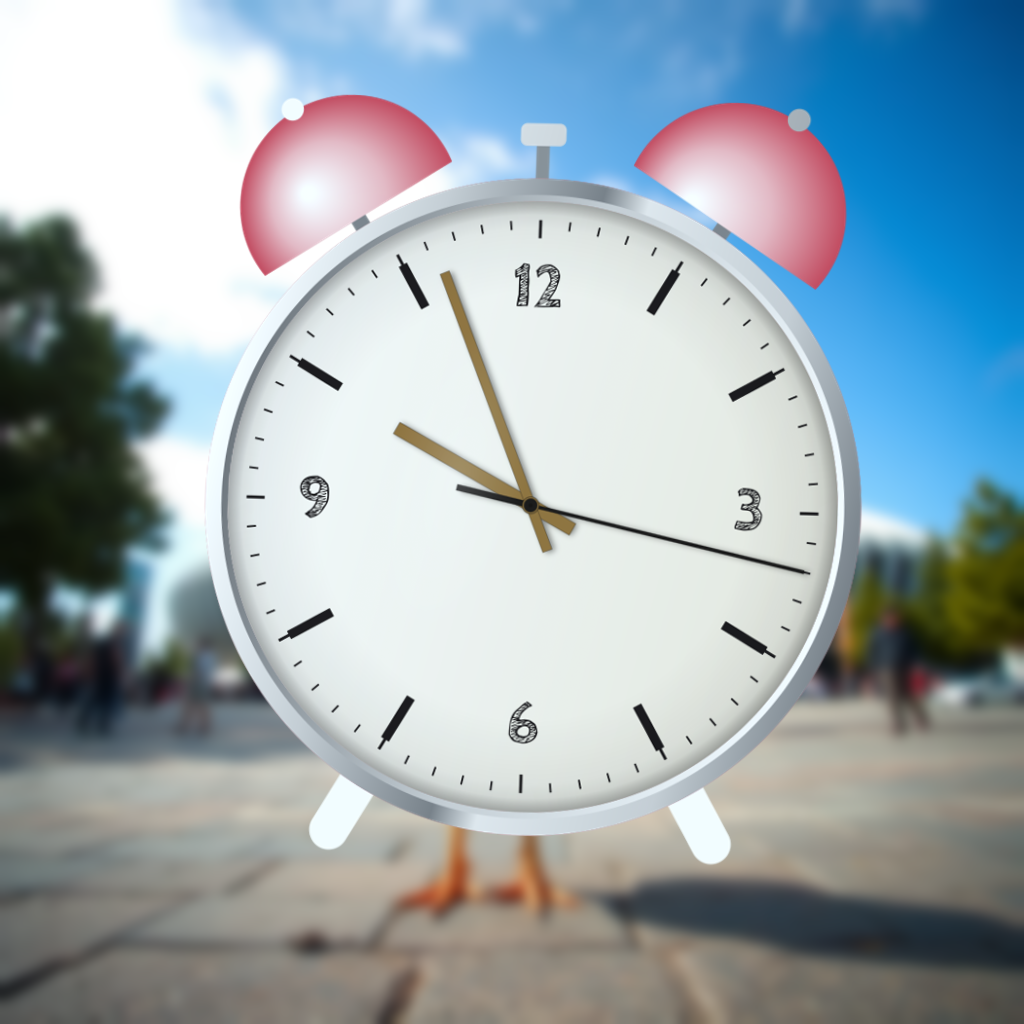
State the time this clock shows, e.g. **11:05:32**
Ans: **9:56:17**
